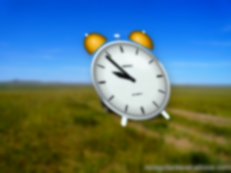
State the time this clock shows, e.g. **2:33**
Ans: **9:54**
